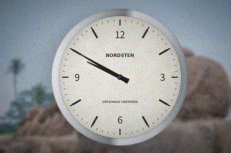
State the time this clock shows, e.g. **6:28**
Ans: **9:50**
